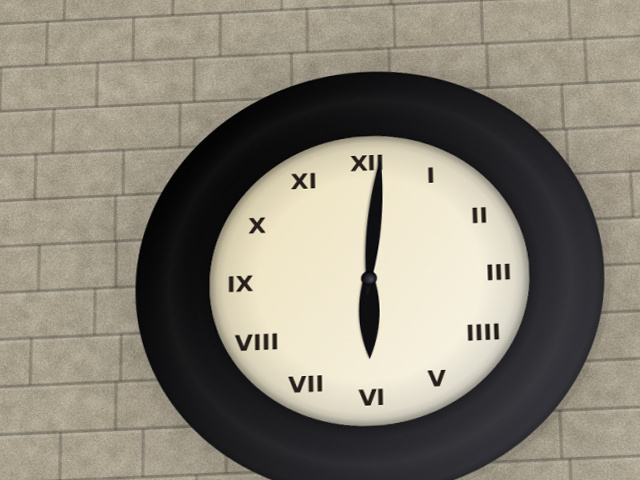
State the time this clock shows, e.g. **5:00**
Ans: **6:01**
